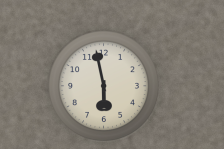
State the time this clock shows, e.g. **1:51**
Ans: **5:58**
